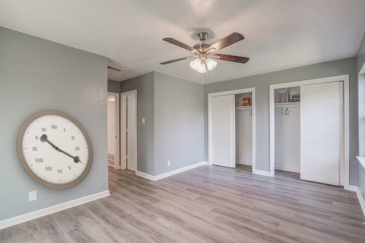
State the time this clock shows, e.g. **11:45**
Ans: **10:20**
